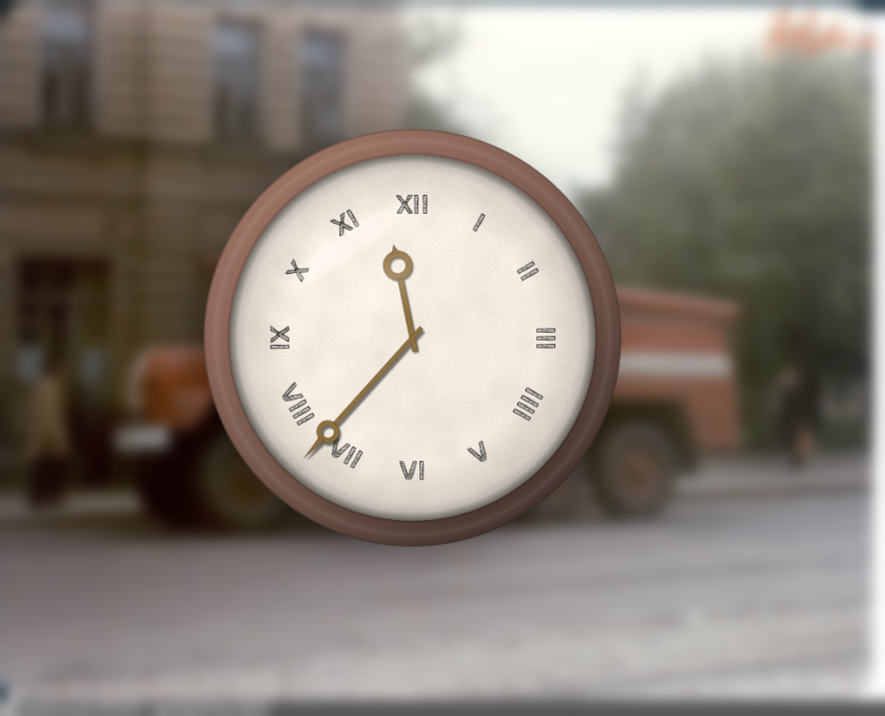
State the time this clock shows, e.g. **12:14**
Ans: **11:37**
